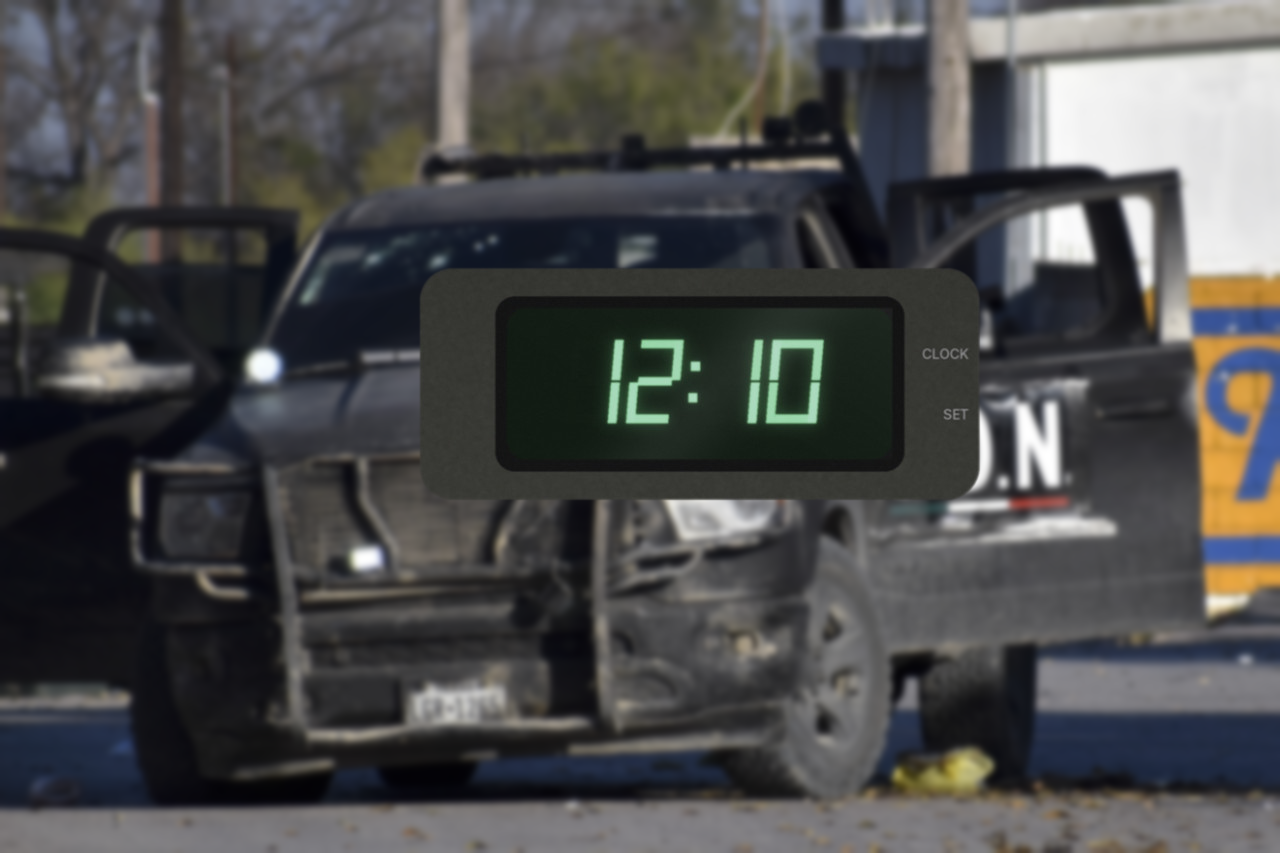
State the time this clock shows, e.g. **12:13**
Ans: **12:10**
